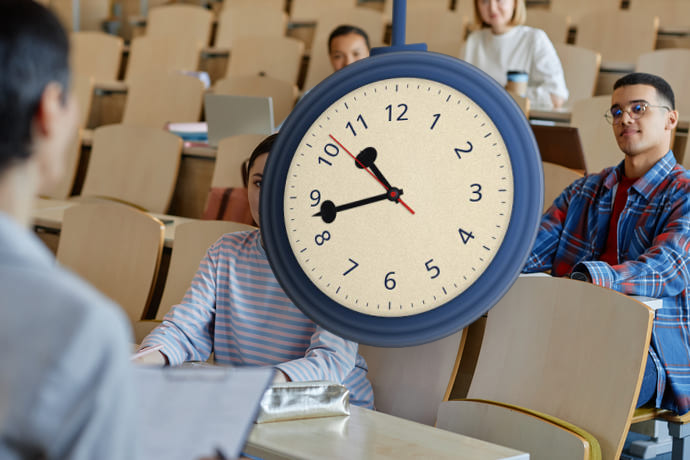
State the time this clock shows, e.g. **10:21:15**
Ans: **10:42:52**
